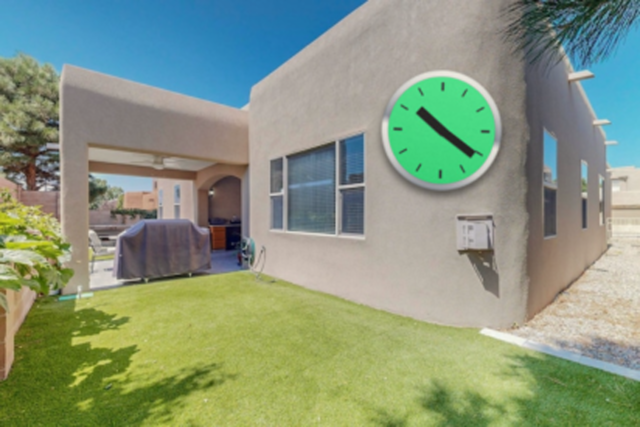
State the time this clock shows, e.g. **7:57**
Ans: **10:21**
